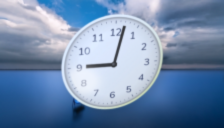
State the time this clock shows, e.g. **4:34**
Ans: **9:02**
